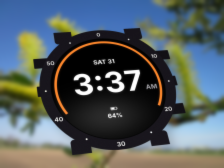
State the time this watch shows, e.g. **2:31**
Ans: **3:37**
